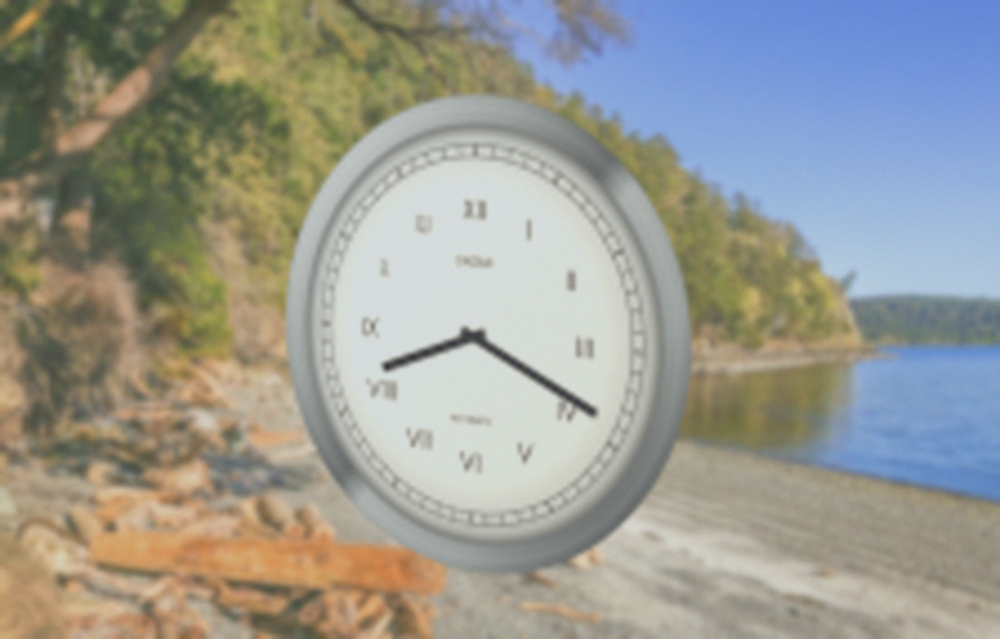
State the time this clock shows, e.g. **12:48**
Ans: **8:19**
